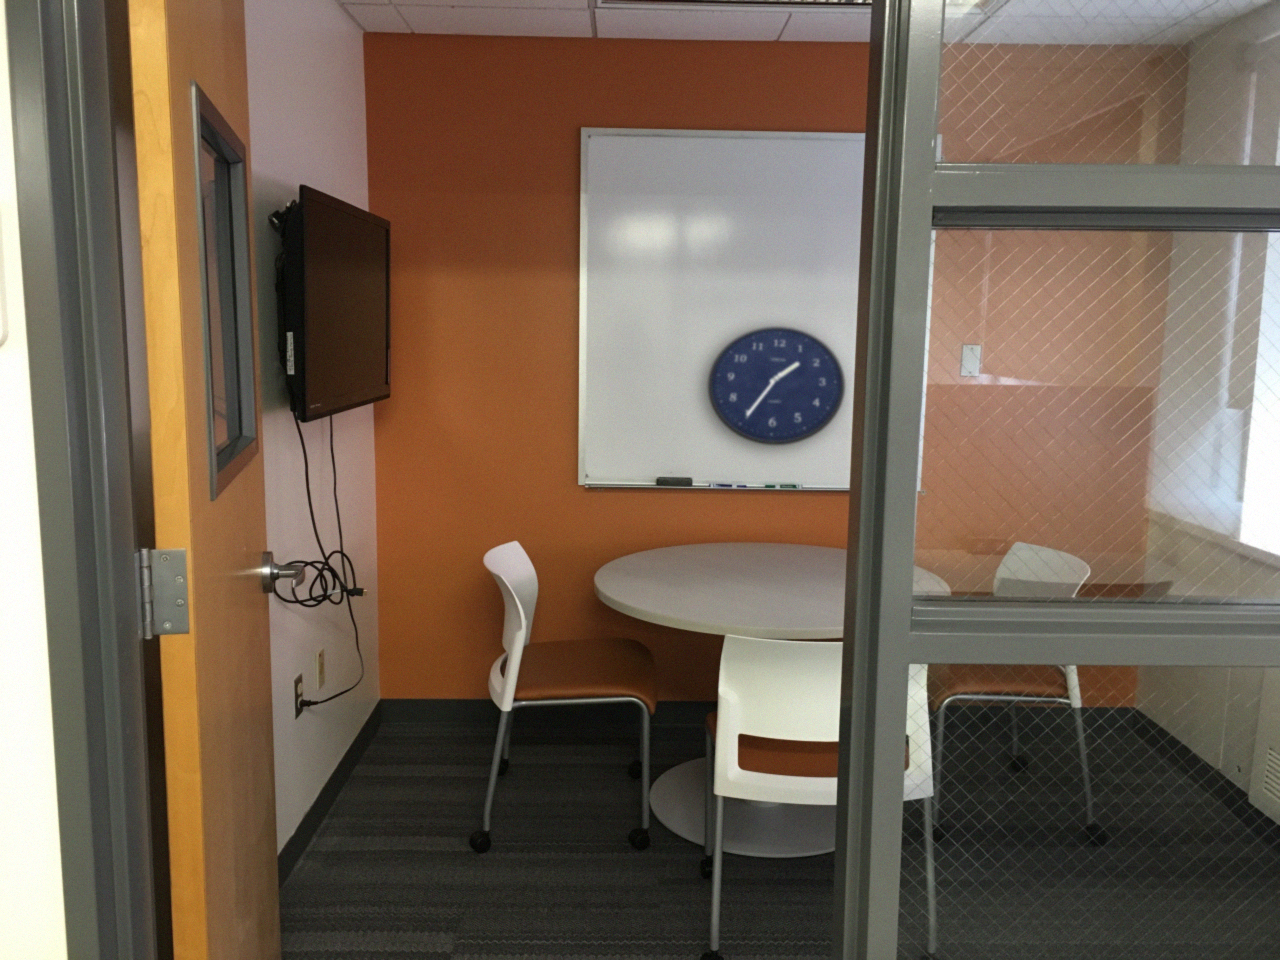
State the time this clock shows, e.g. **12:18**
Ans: **1:35**
